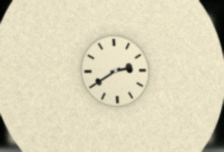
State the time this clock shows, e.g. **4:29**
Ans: **2:40**
